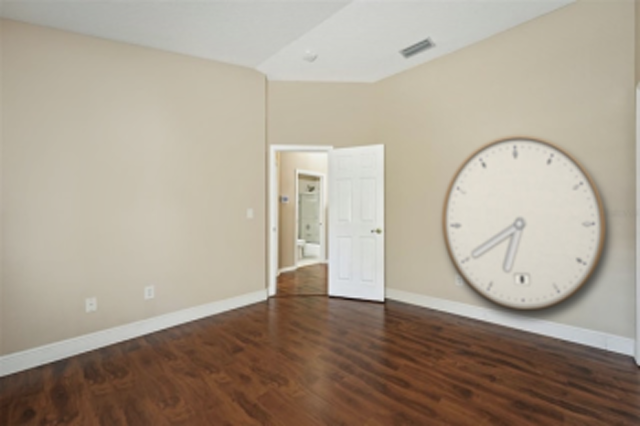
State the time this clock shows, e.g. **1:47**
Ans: **6:40**
